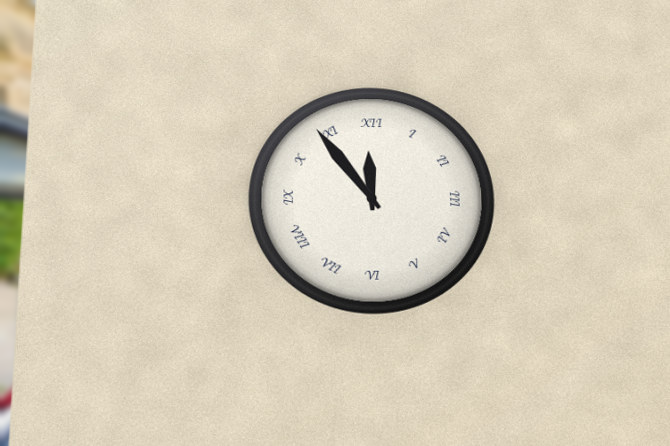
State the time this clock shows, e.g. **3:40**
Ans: **11:54**
